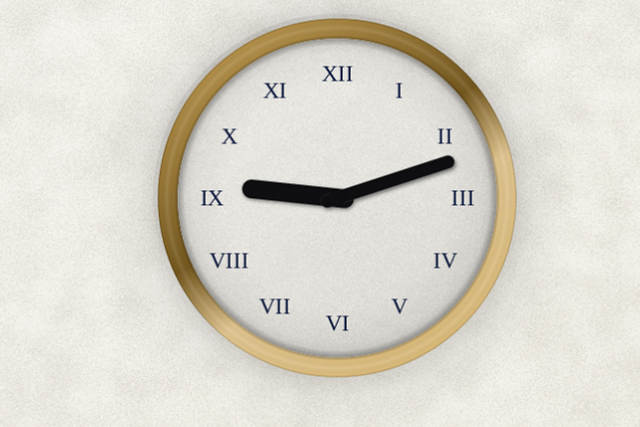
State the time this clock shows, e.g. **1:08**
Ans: **9:12**
